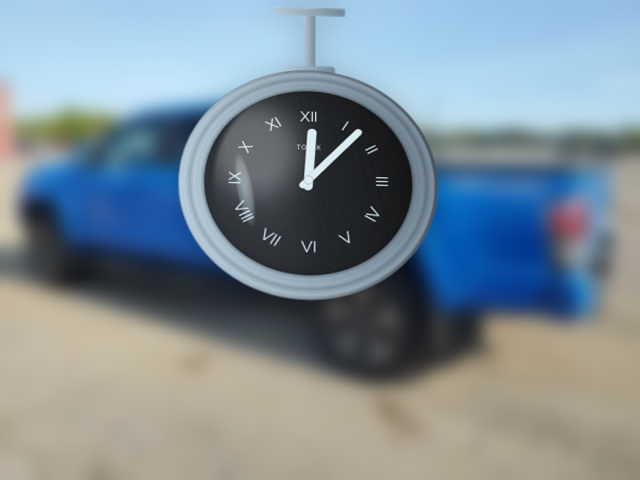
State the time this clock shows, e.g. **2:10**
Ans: **12:07**
